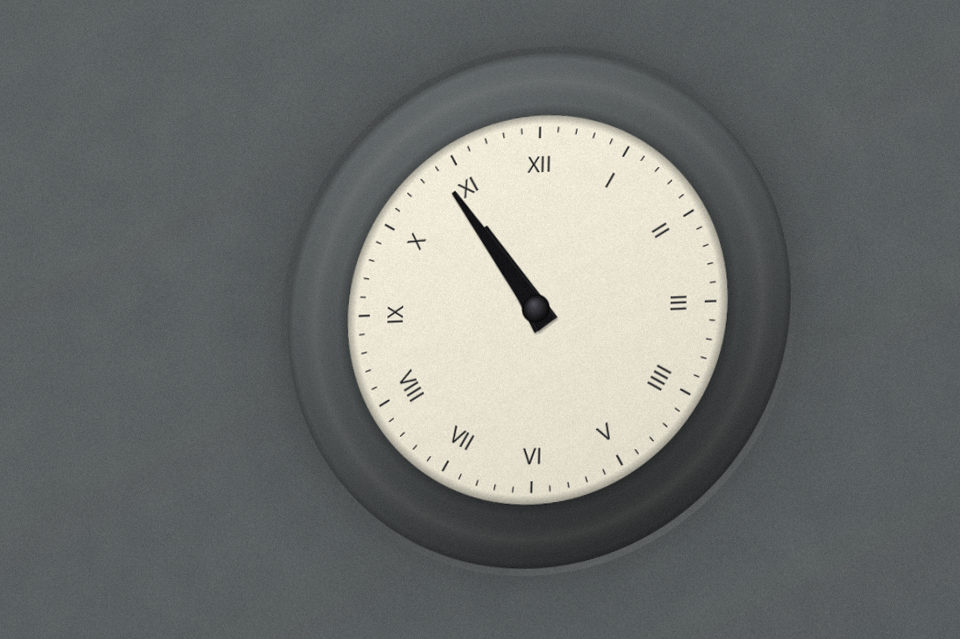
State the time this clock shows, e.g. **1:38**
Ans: **10:54**
